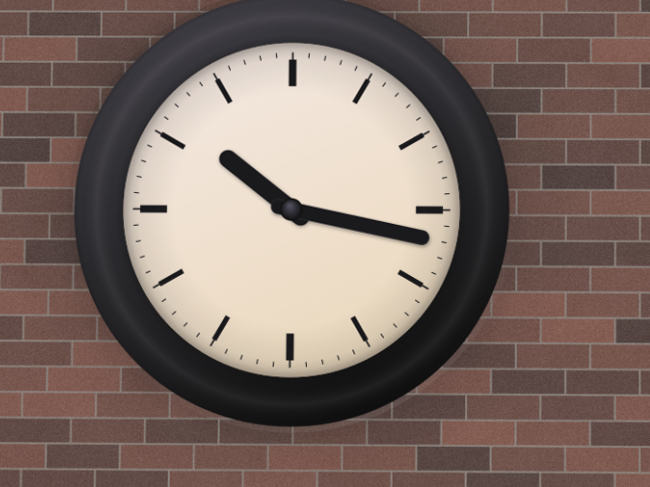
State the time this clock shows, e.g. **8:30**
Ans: **10:17**
